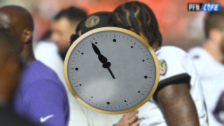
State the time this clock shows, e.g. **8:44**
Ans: **10:54**
